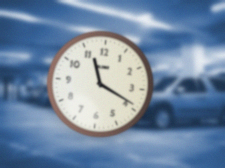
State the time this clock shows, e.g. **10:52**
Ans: **11:19**
